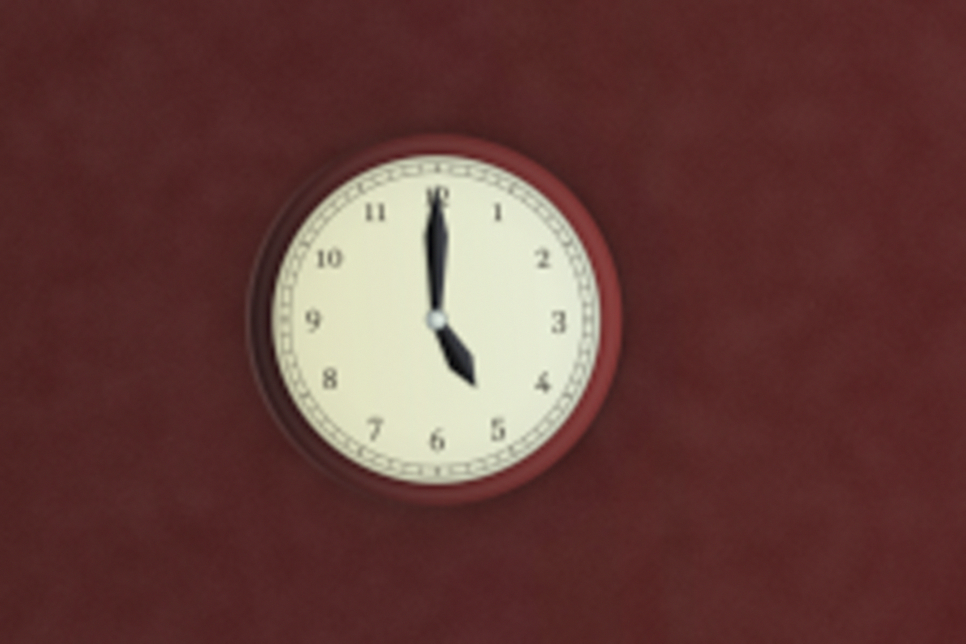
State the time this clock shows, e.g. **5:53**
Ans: **5:00**
